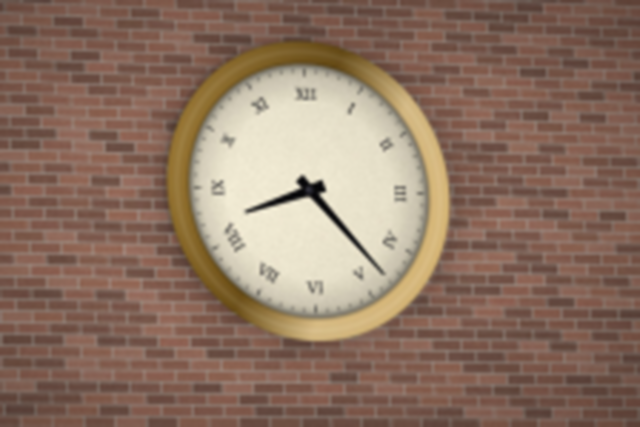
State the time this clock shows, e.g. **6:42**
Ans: **8:23**
